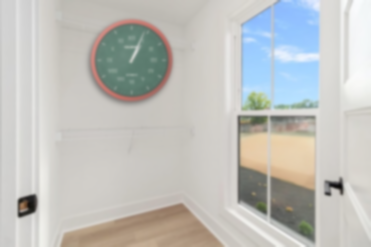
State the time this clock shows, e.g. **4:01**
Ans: **1:04**
